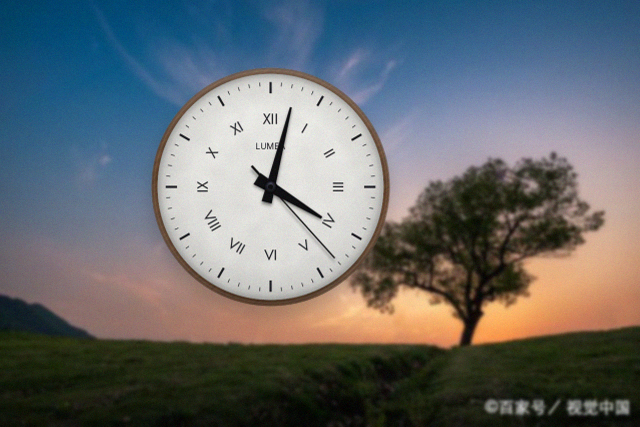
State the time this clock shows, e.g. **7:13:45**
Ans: **4:02:23**
